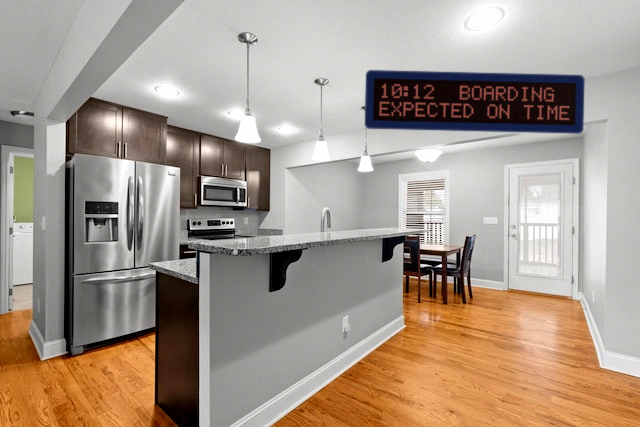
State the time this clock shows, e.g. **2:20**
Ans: **10:12**
